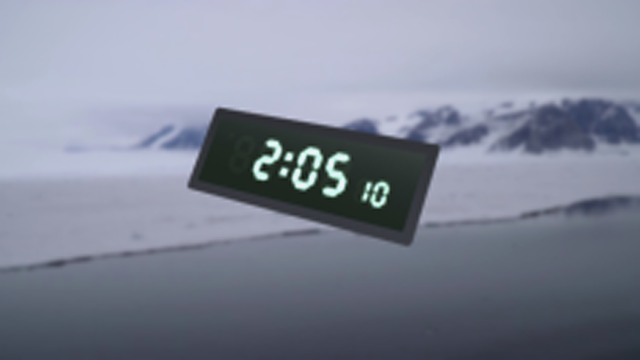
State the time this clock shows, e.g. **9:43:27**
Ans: **2:05:10**
